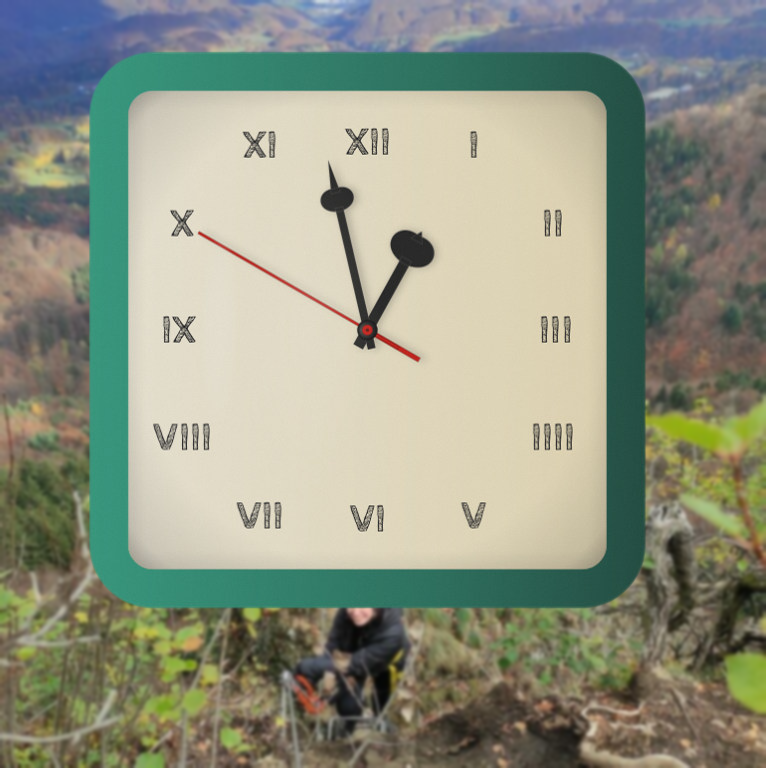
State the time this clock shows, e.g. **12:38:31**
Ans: **12:57:50**
